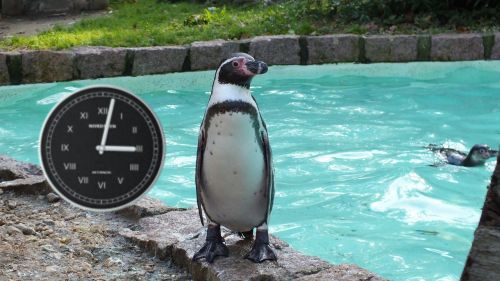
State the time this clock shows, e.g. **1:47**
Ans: **3:02**
